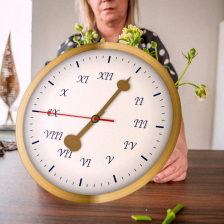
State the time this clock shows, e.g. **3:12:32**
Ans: **7:04:45**
